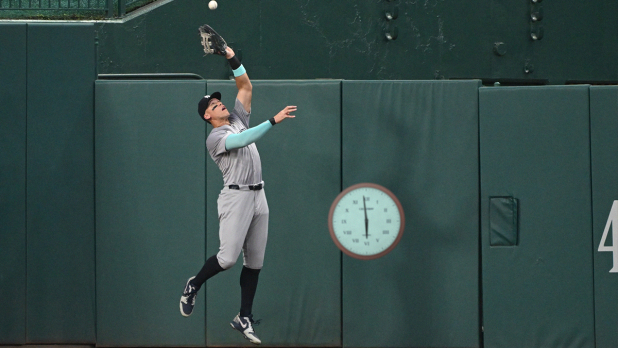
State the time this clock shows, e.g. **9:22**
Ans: **5:59**
